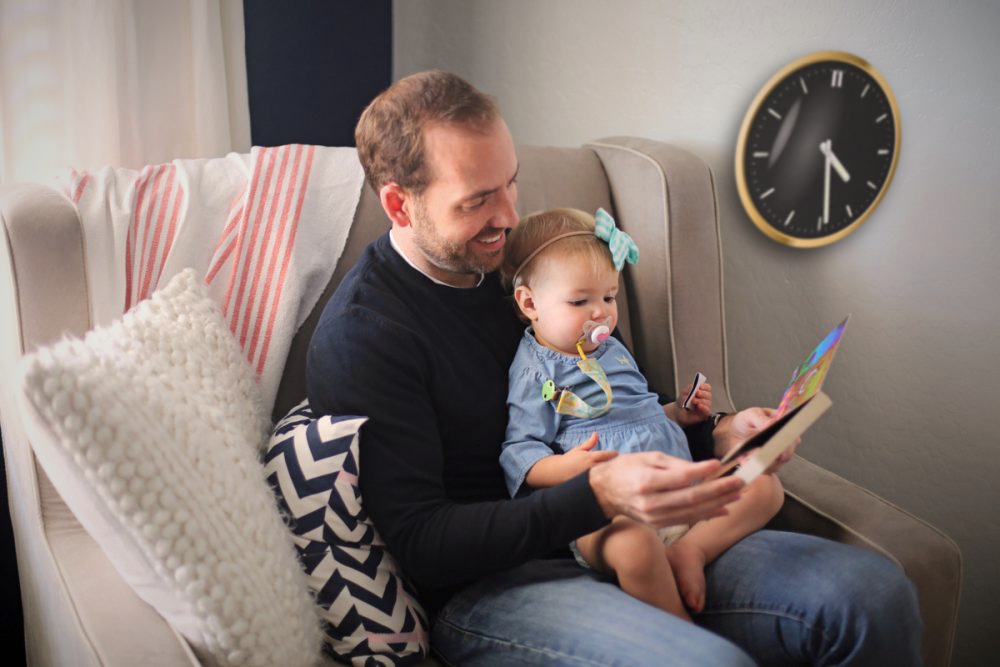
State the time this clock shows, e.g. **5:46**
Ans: **4:29**
